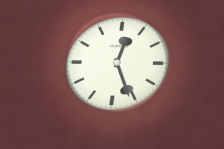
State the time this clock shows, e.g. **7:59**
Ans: **12:26**
